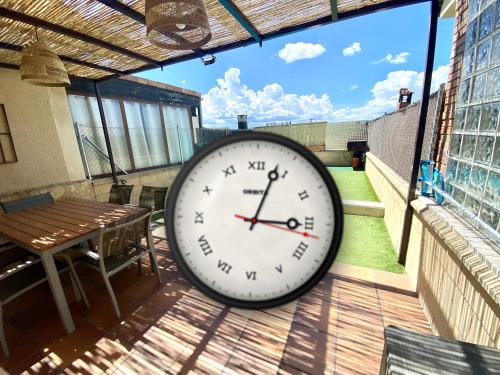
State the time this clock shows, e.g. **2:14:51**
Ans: **3:03:17**
